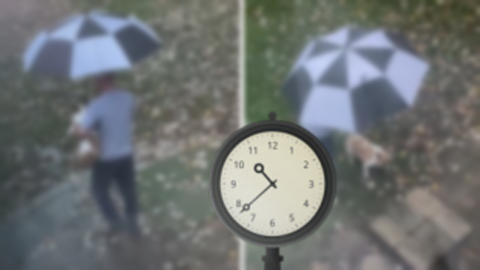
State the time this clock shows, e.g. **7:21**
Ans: **10:38**
